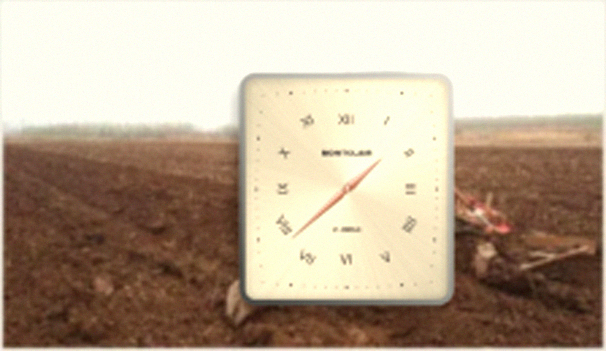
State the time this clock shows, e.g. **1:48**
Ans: **1:38**
